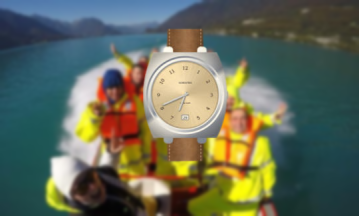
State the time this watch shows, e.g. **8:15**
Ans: **6:41**
